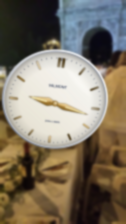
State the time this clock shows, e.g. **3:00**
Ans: **9:17**
